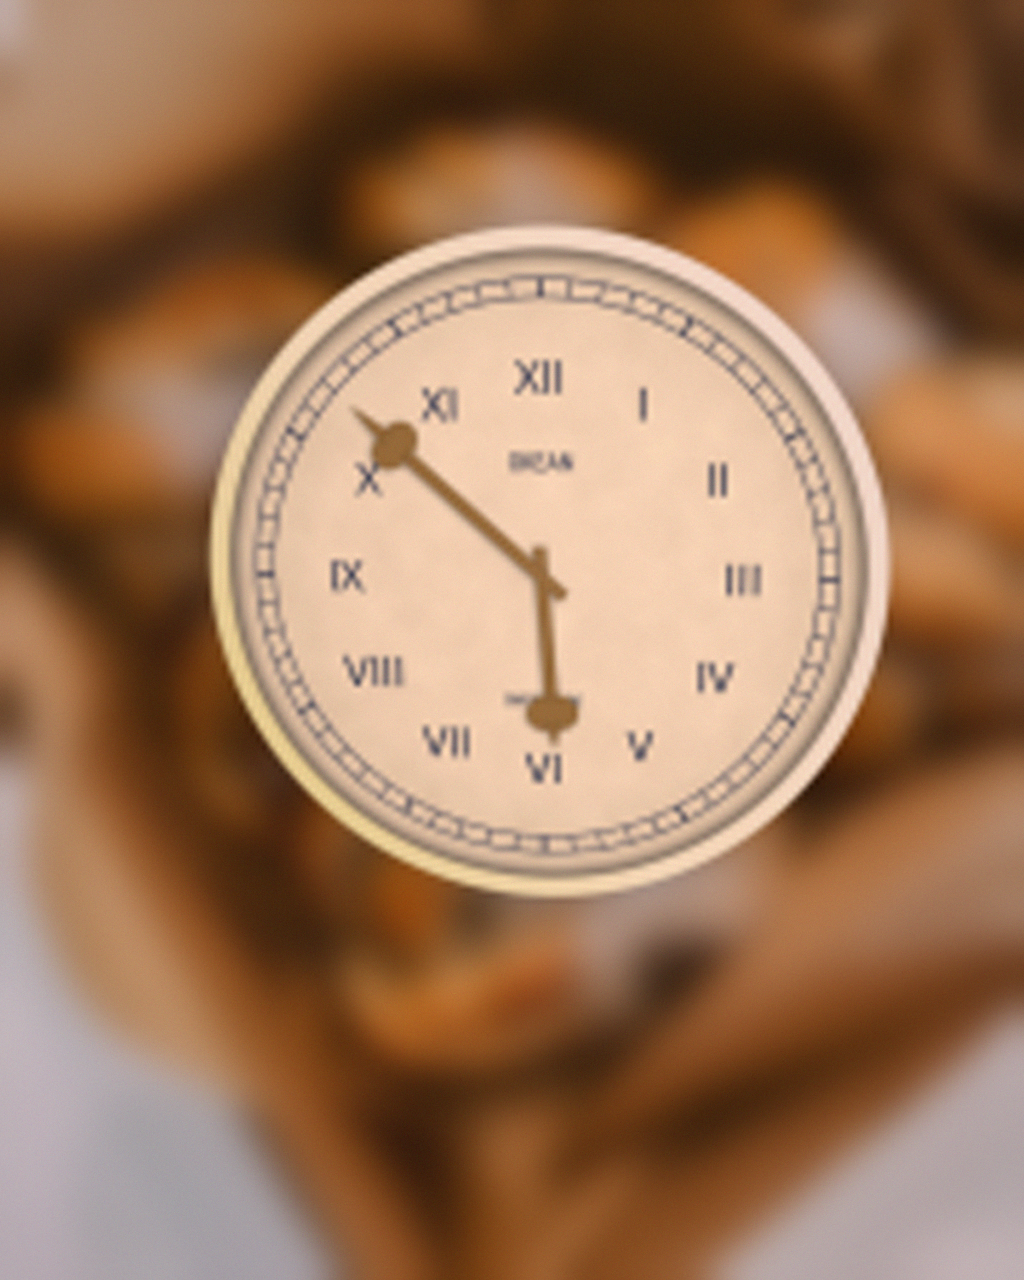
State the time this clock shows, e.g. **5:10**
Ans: **5:52**
